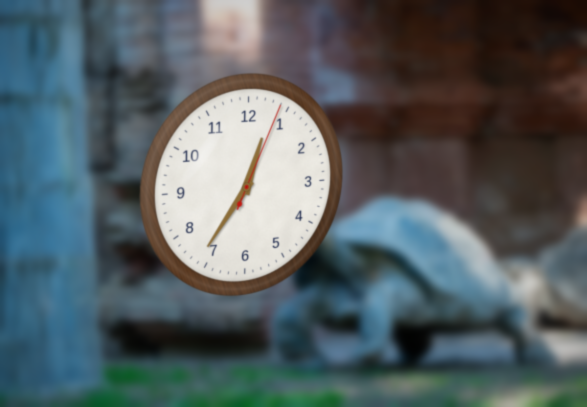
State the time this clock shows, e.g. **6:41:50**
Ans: **12:36:04**
